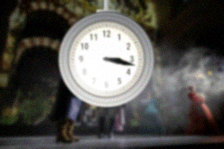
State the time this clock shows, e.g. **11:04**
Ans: **3:17**
